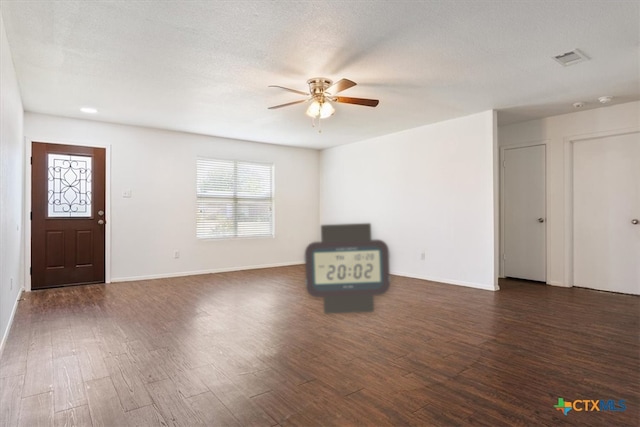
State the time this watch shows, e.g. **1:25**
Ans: **20:02**
